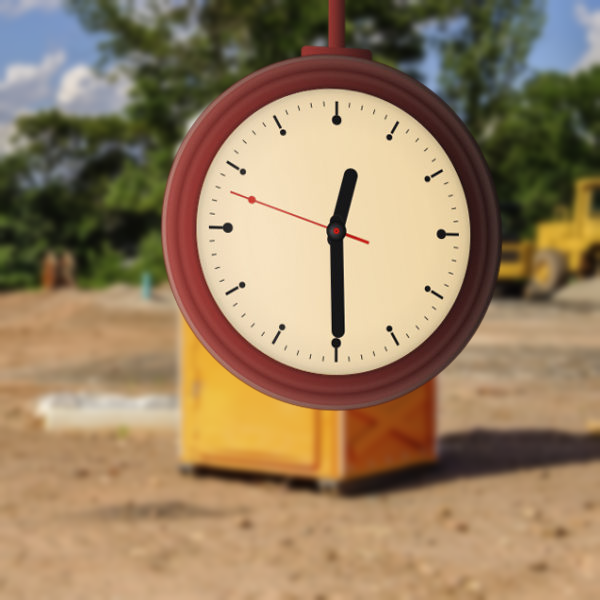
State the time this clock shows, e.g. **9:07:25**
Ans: **12:29:48**
